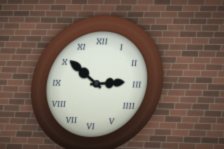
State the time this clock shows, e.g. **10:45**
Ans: **2:51**
